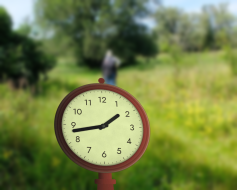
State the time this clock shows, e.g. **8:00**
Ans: **1:43**
